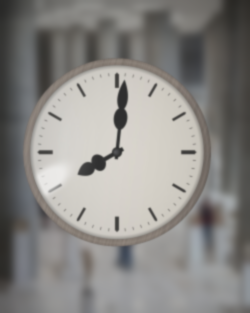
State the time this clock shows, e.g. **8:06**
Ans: **8:01**
